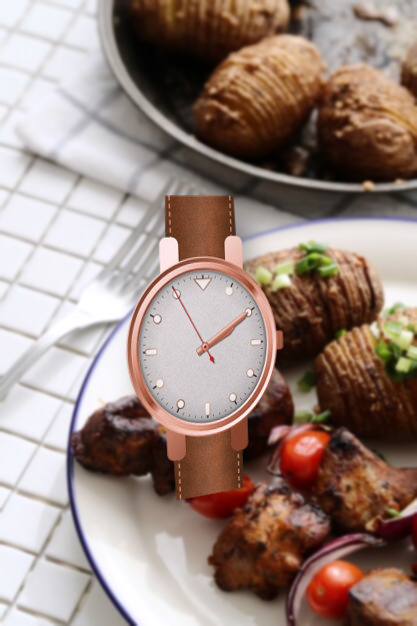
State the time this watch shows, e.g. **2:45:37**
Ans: **2:09:55**
